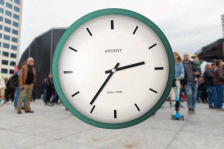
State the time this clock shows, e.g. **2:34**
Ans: **2:36**
